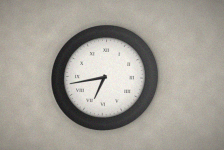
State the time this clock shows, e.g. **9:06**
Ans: **6:43**
